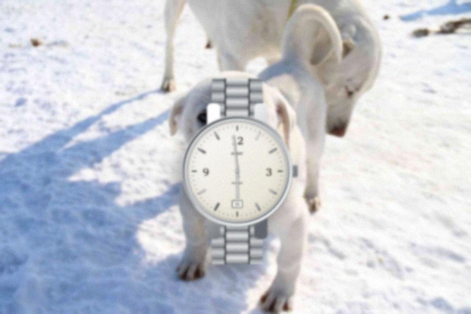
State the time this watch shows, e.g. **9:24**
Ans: **5:59**
